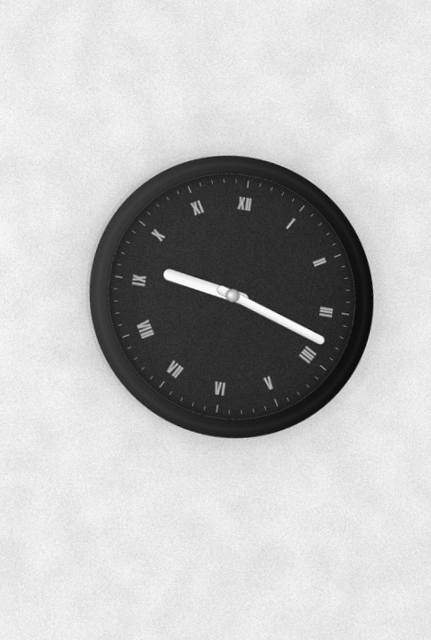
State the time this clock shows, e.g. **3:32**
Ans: **9:18**
